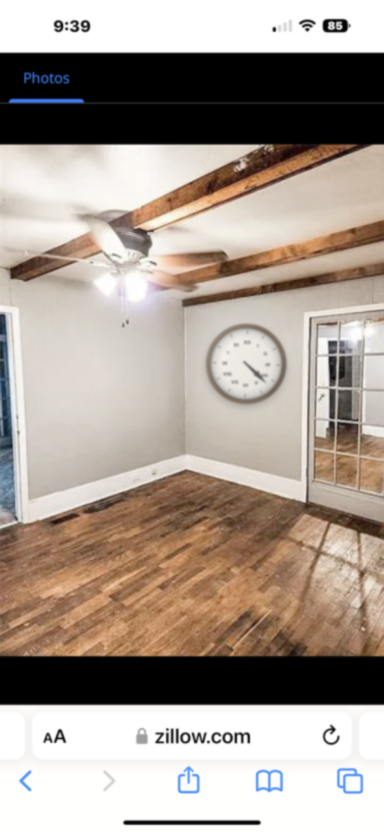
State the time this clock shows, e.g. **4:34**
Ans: **4:22**
